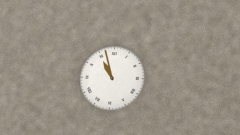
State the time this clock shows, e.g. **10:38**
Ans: **10:57**
